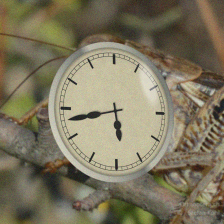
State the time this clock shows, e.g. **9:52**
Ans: **5:43**
